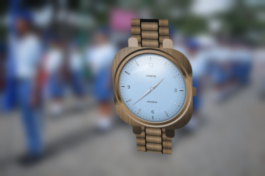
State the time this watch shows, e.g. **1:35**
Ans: **1:38**
